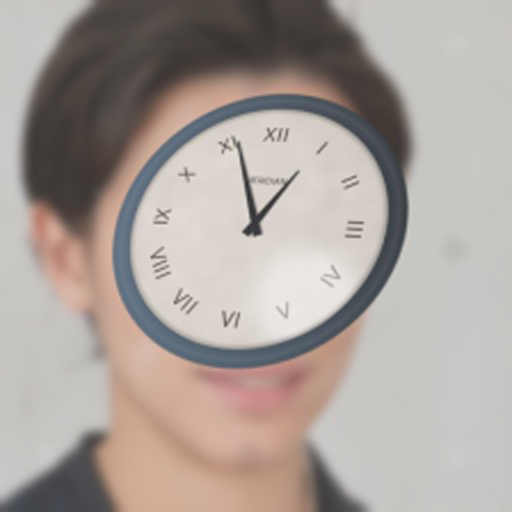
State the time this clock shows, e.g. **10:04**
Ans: **12:56**
